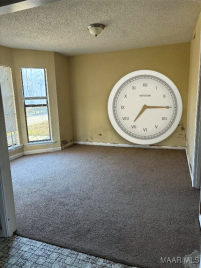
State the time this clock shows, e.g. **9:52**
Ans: **7:15**
